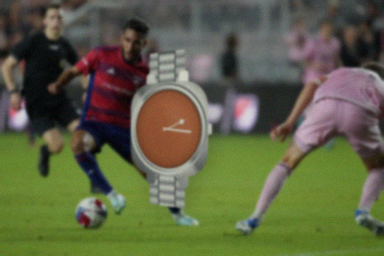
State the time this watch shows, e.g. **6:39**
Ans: **2:16**
